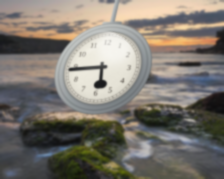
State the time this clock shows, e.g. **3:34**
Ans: **5:44**
